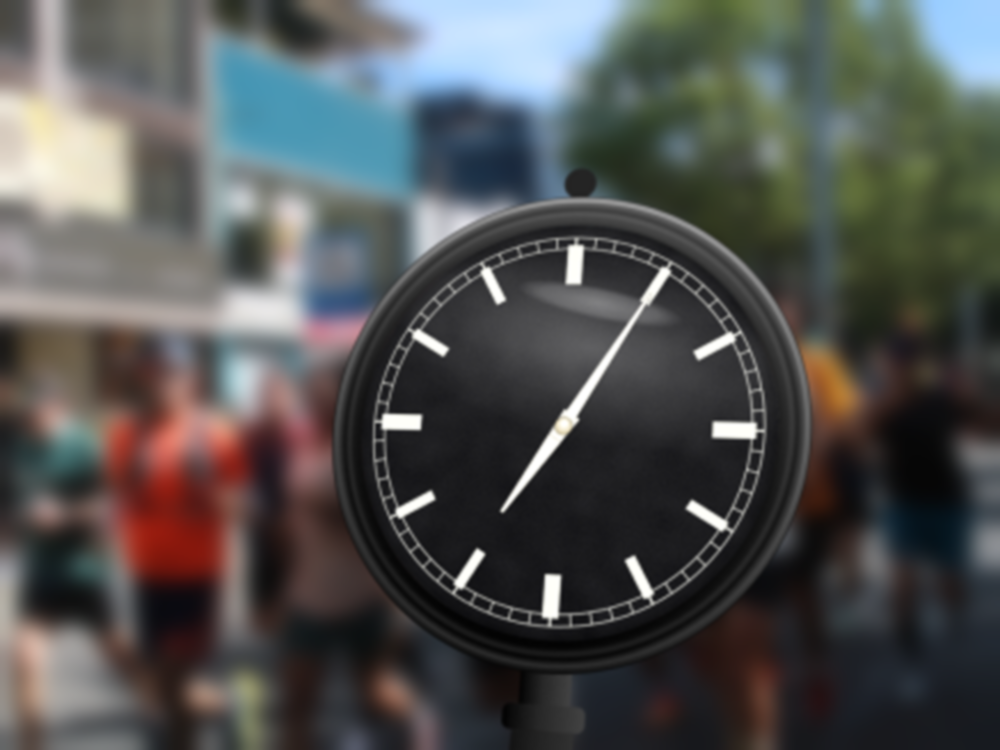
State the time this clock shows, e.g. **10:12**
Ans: **7:05**
